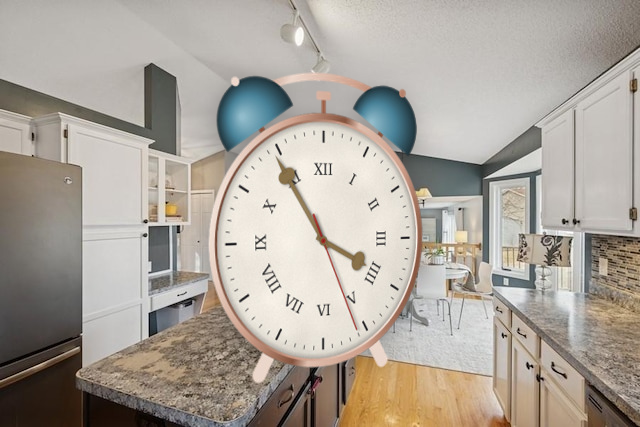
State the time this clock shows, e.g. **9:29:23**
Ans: **3:54:26**
